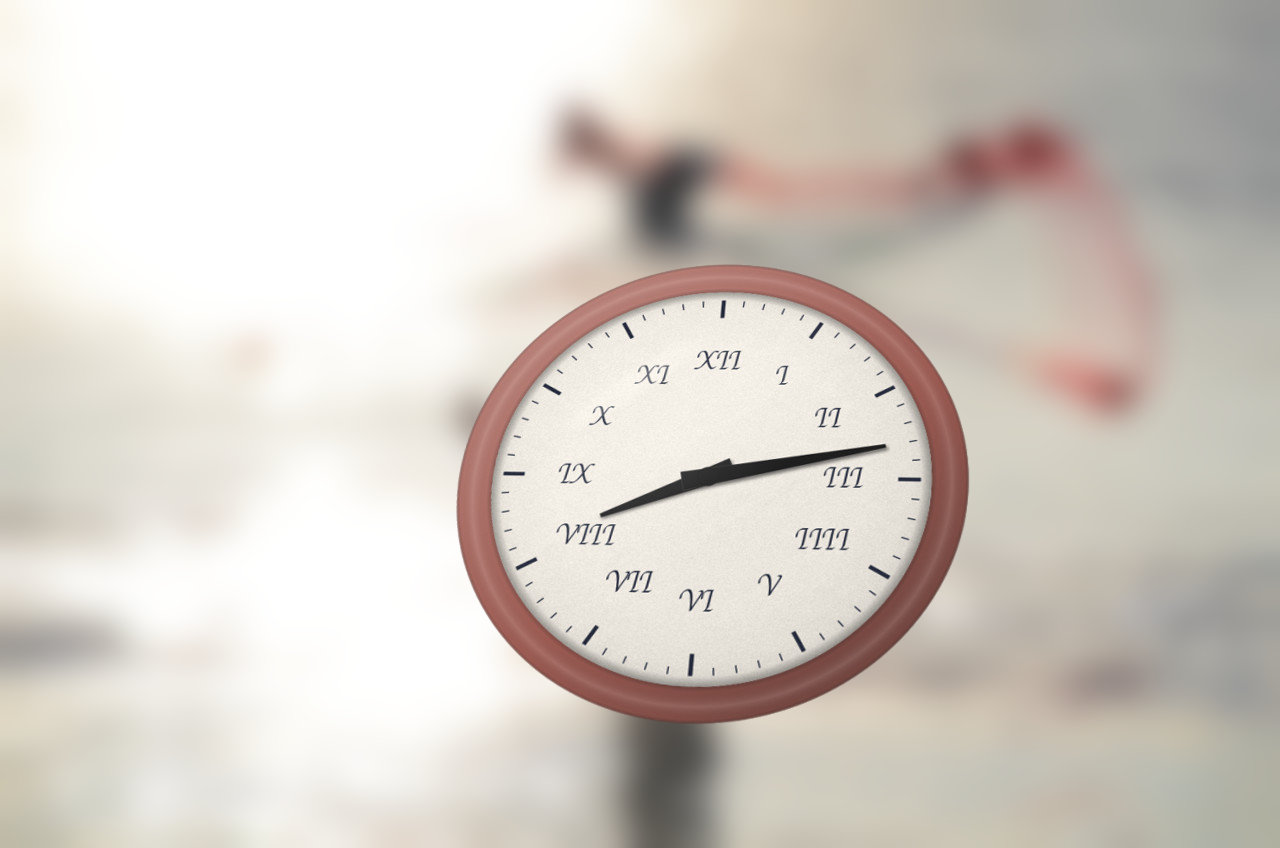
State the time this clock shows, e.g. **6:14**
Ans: **8:13**
